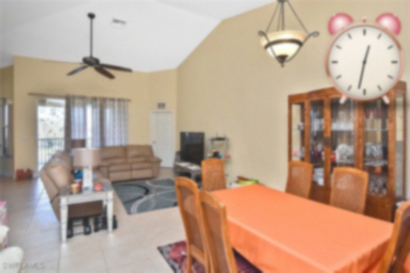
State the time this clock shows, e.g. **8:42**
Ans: **12:32**
